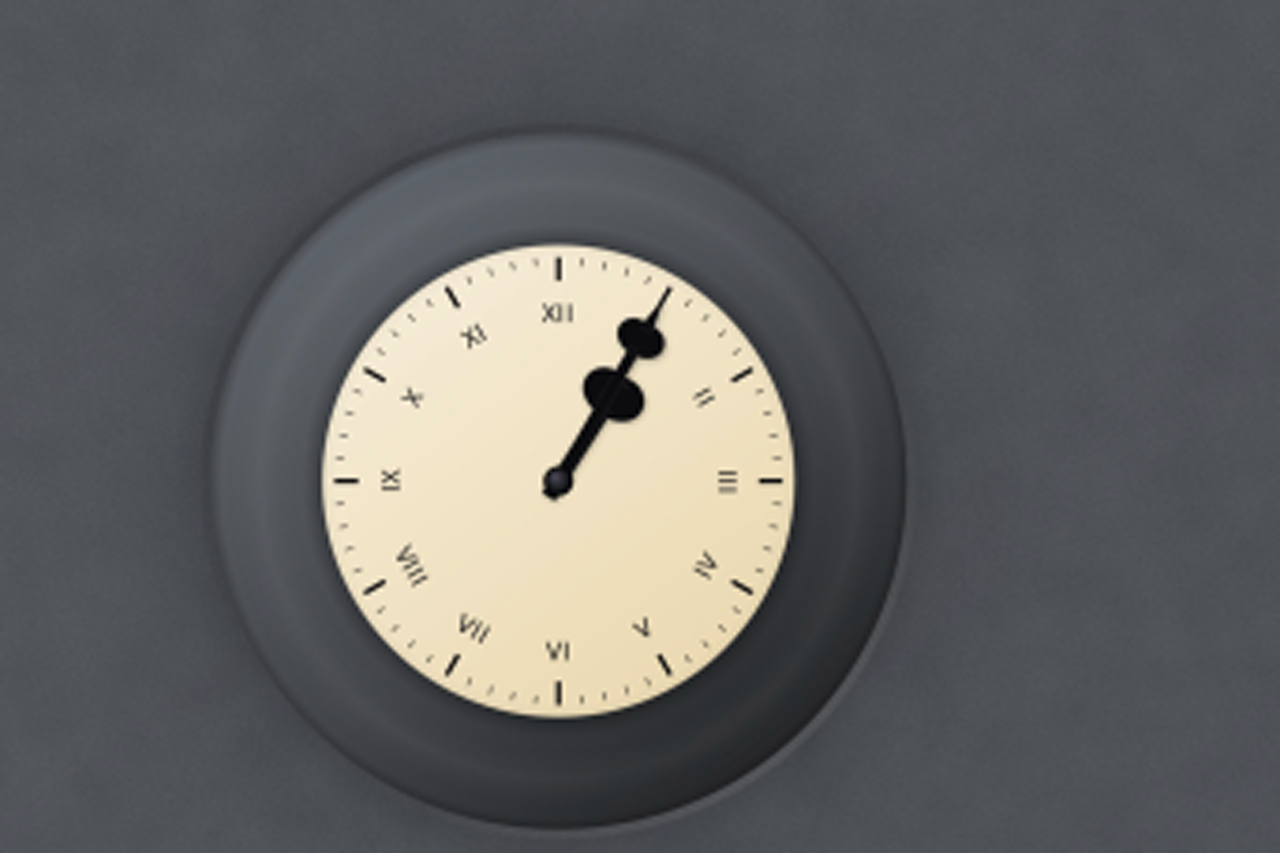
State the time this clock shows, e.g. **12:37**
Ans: **1:05**
